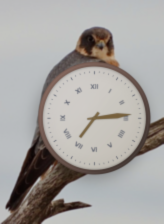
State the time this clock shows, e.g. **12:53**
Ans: **7:14**
